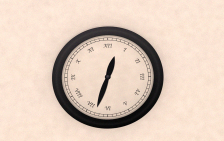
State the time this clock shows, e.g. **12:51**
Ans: **12:33**
